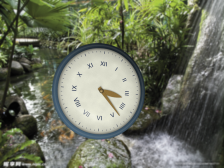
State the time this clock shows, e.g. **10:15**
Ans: **3:23**
